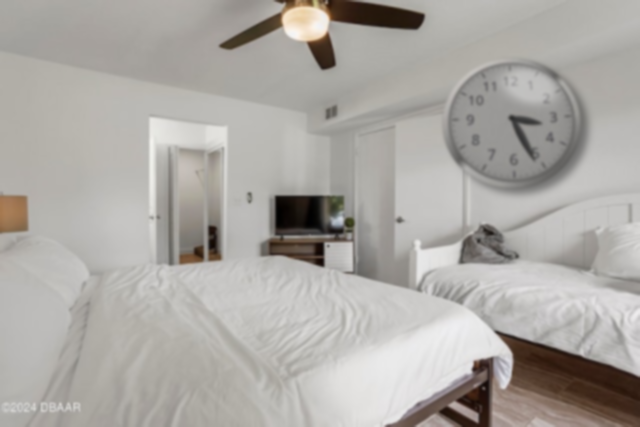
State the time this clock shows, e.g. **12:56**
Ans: **3:26**
